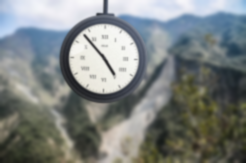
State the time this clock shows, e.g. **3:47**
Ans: **4:53**
